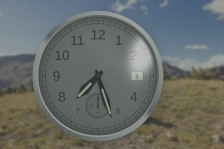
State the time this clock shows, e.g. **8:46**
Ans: **7:27**
